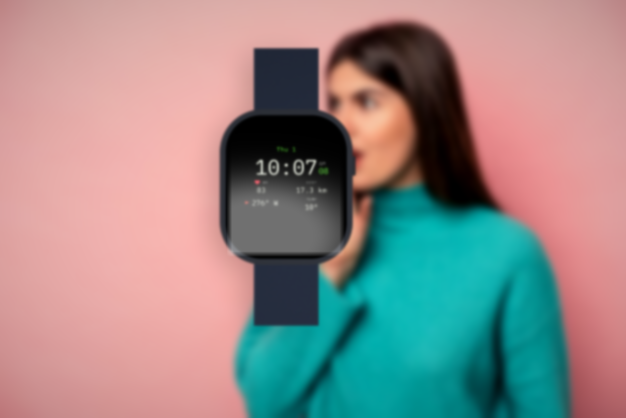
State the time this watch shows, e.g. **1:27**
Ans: **10:07**
